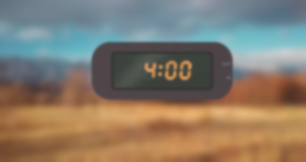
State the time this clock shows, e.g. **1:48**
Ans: **4:00**
